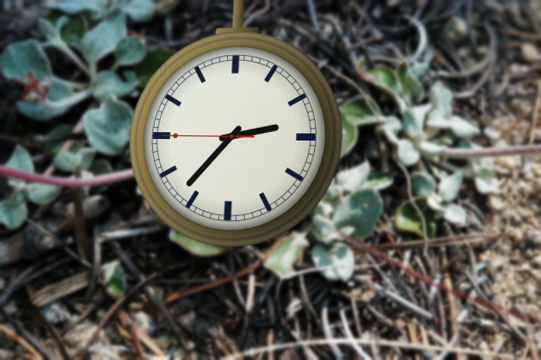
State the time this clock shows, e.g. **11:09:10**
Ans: **2:36:45**
